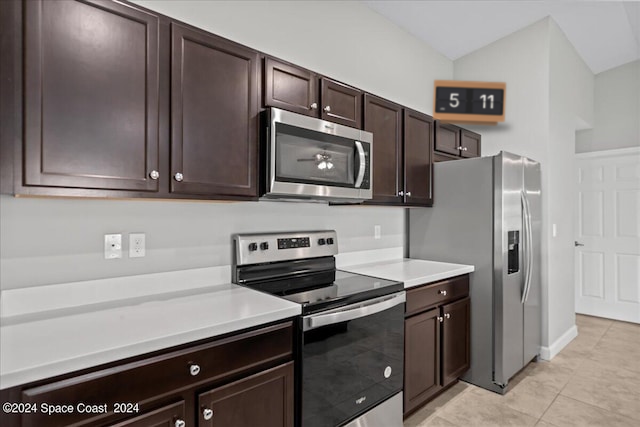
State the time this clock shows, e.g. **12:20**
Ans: **5:11**
